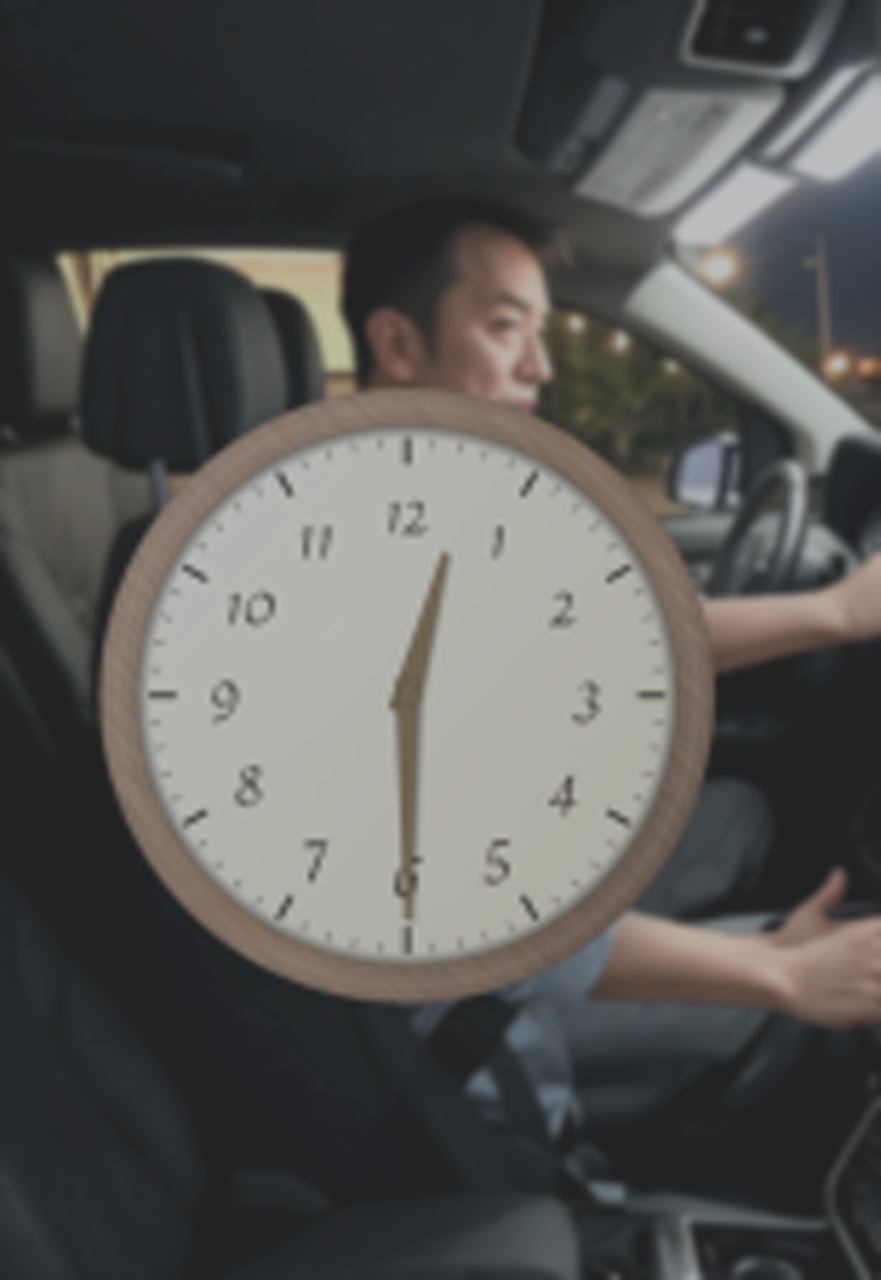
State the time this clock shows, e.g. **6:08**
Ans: **12:30**
